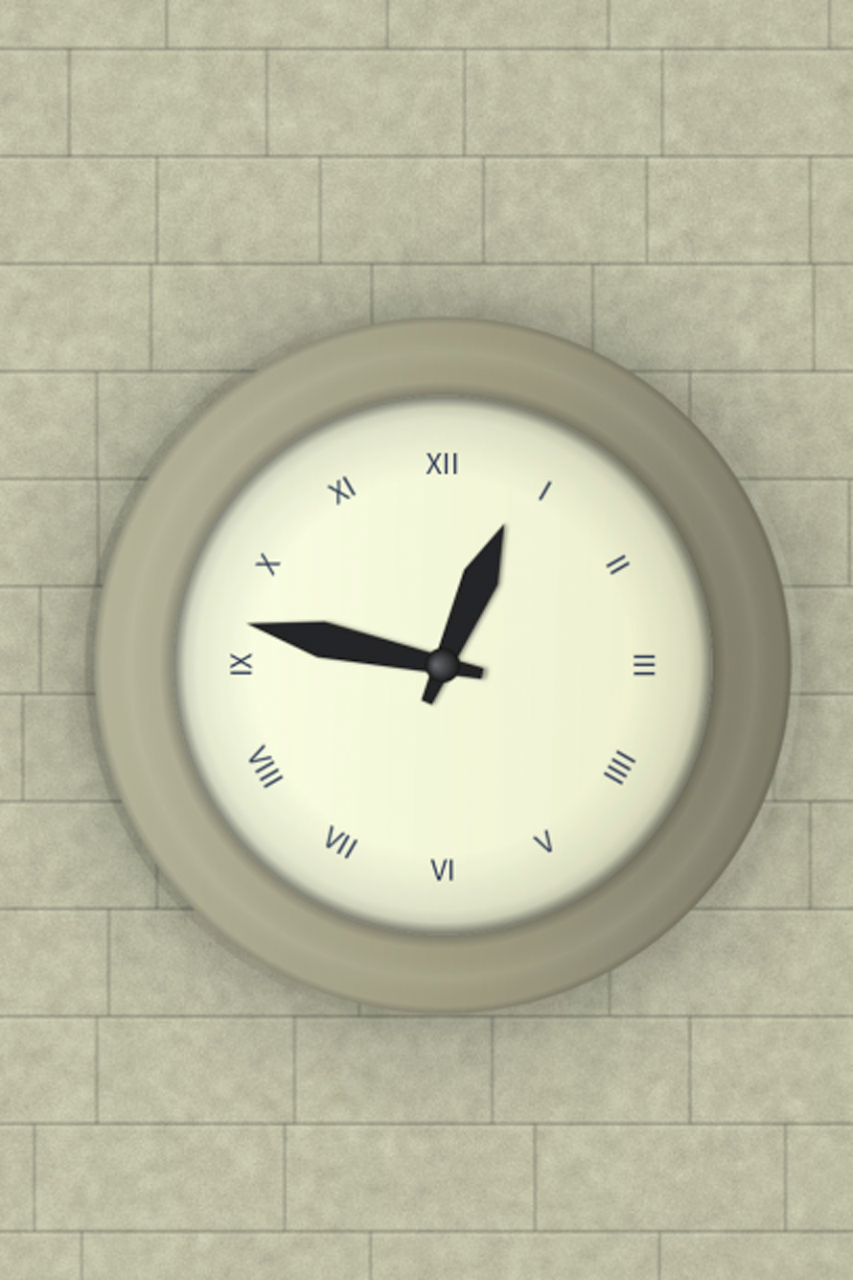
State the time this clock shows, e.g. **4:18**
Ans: **12:47**
